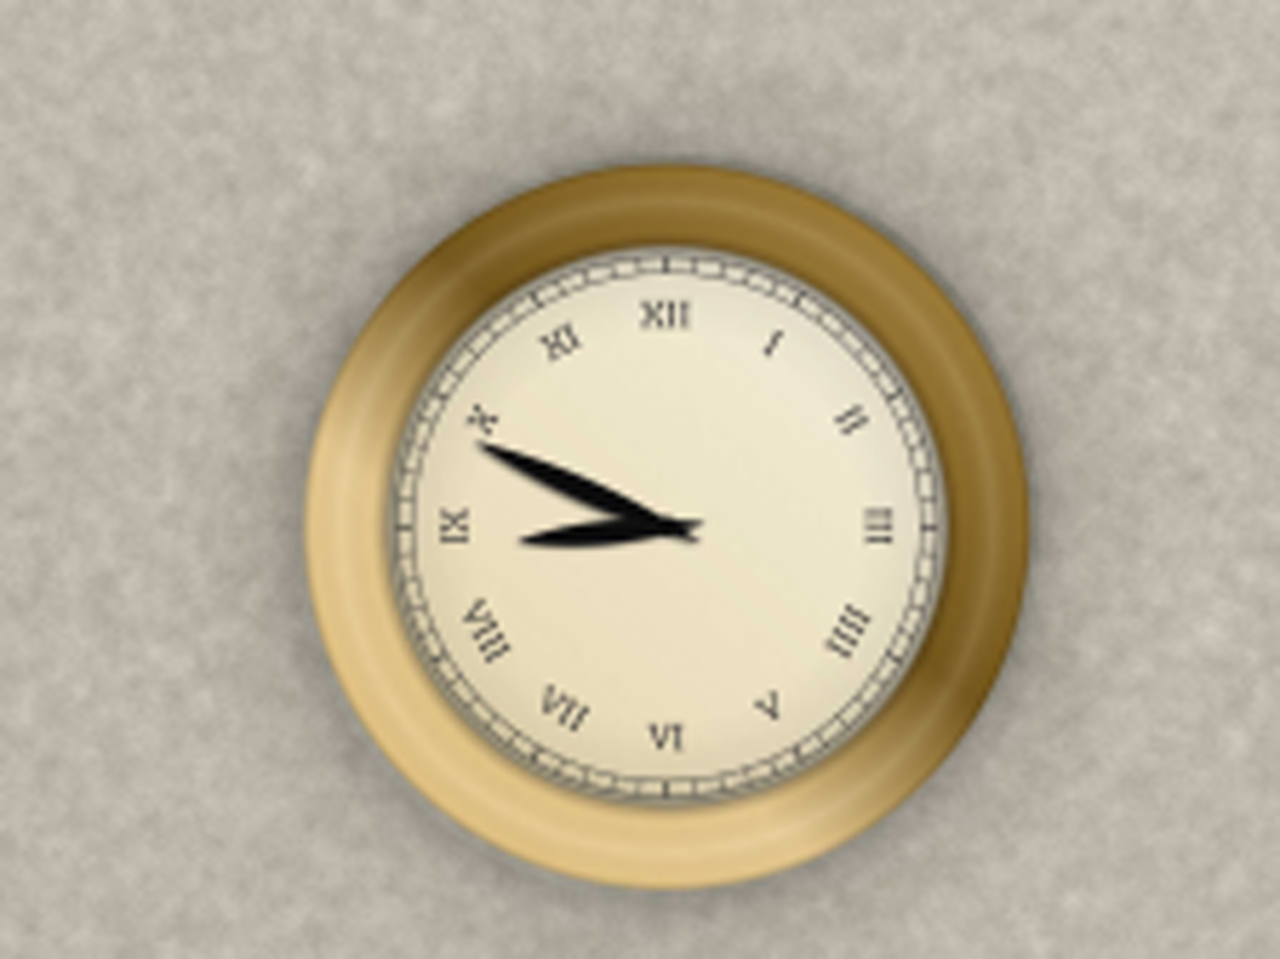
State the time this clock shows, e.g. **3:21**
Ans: **8:49**
